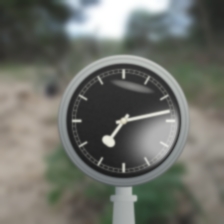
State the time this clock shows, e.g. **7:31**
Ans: **7:13**
